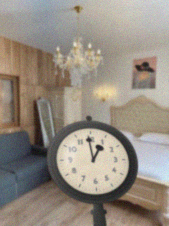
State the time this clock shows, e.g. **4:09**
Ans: **12:59**
